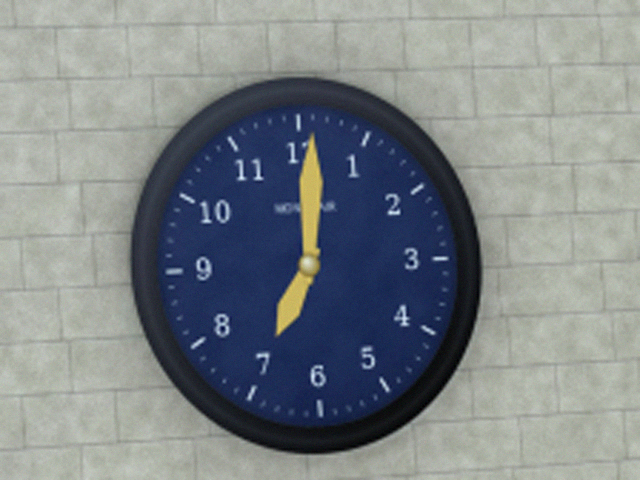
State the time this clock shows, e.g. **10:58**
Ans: **7:01**
